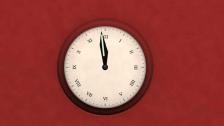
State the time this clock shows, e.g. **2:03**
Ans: **11:59**
